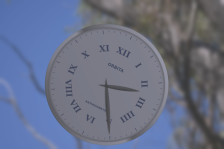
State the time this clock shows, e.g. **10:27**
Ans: **2:25**
